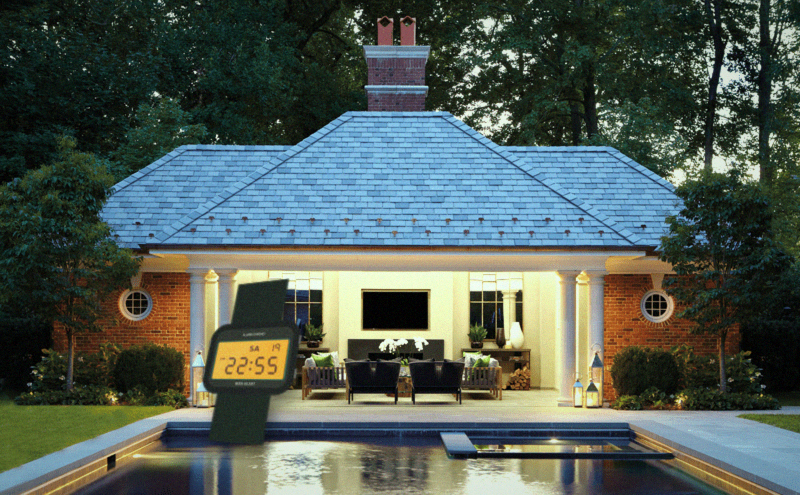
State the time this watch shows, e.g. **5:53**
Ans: **22:55**
